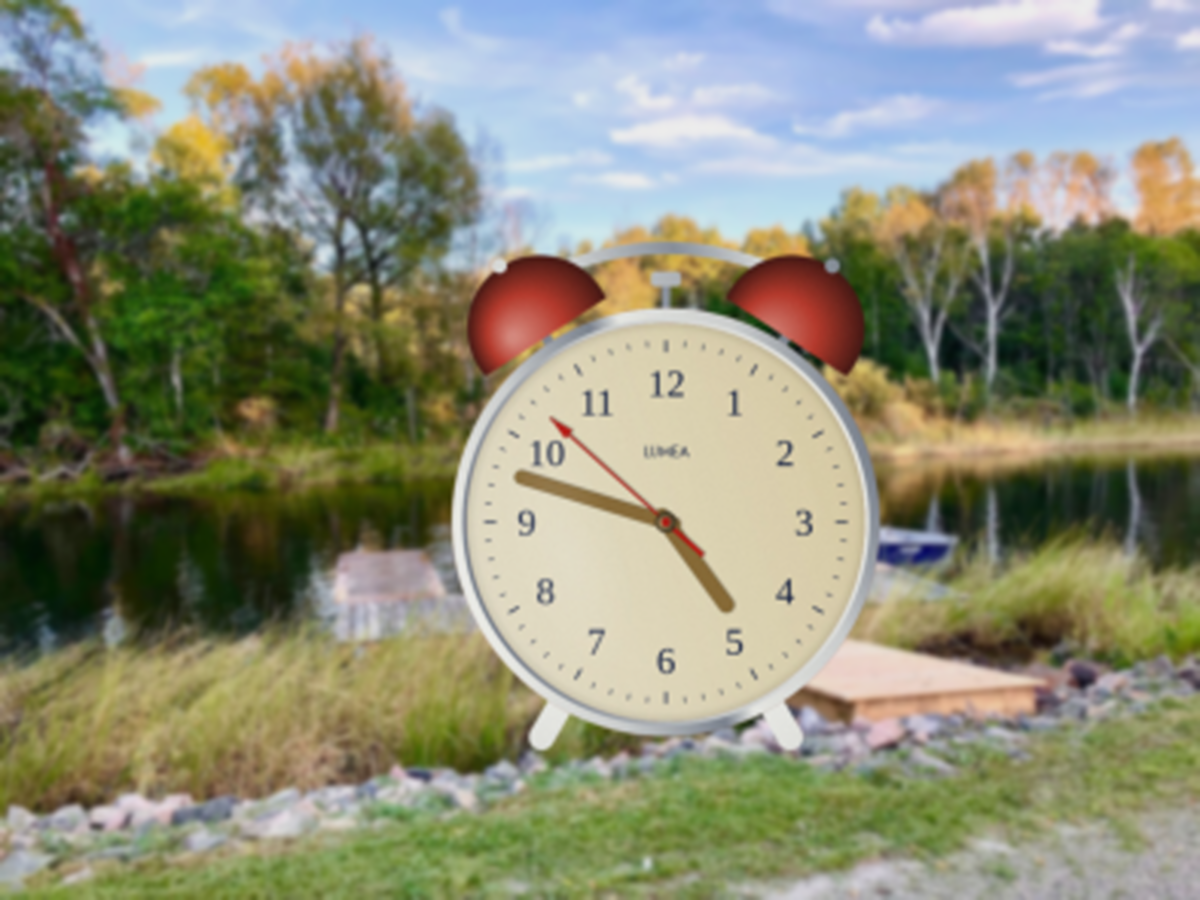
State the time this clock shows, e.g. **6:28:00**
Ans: **4:47:52**
